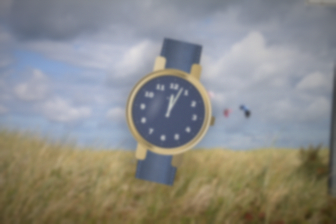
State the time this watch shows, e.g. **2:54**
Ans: **12:03**
